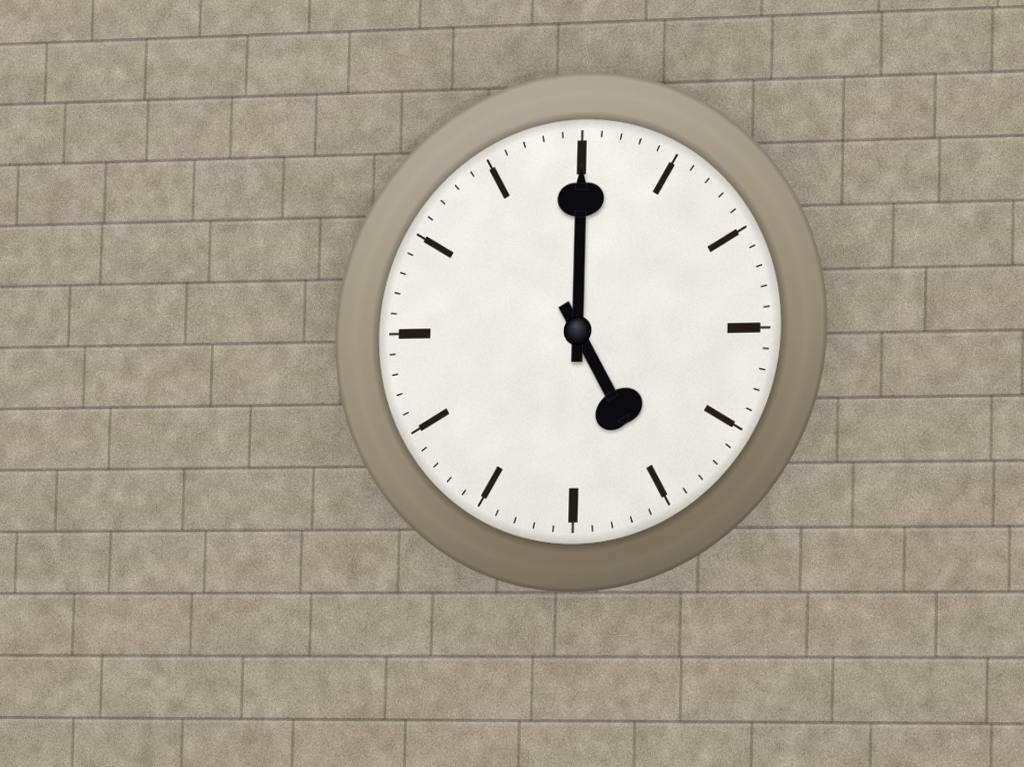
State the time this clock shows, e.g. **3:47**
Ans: **5:00**
